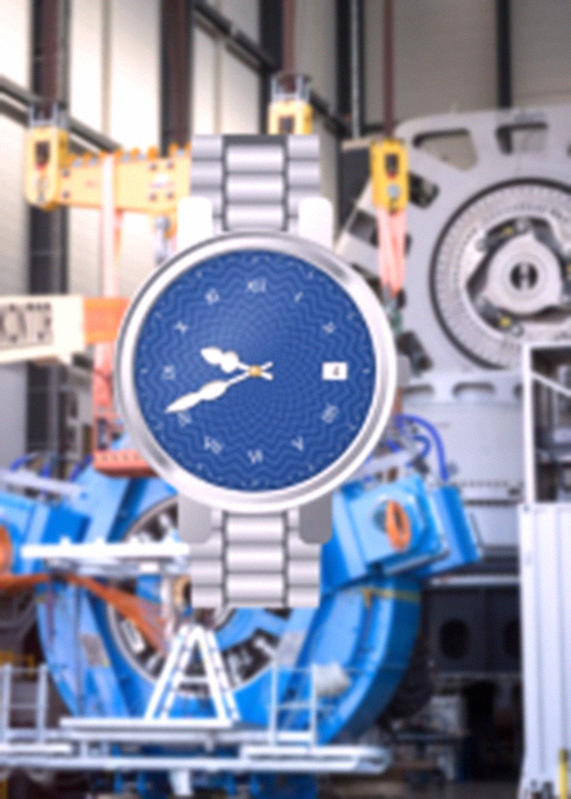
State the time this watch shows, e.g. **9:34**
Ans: **9:41**
